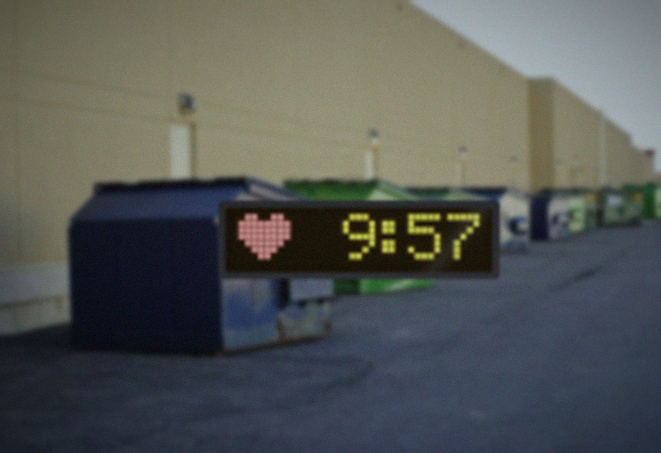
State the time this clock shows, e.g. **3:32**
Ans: **9:57**
